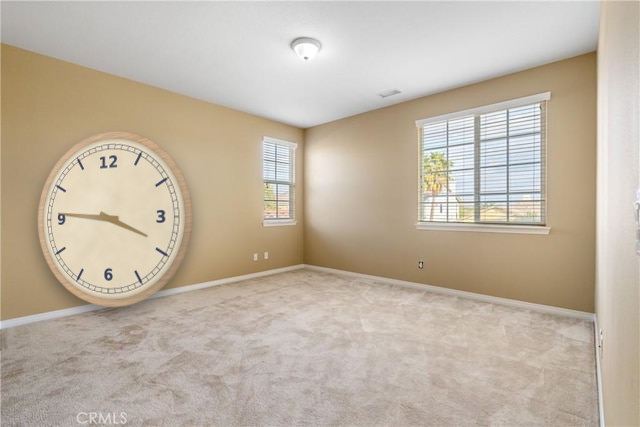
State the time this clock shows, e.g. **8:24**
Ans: **3:46**
